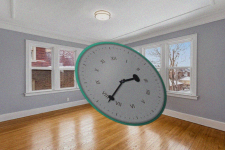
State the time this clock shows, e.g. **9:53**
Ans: **2:38**
